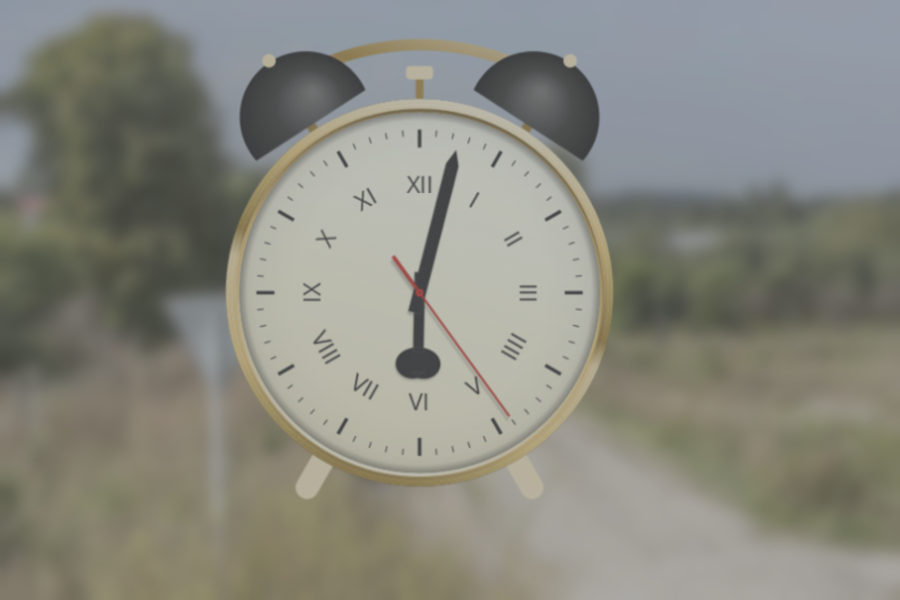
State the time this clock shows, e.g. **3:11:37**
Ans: **6:02:24**
